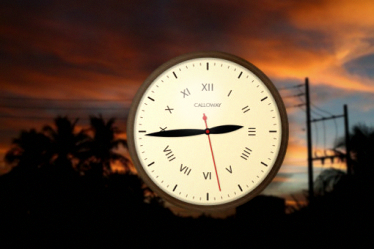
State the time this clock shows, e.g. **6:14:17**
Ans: **2:44:28**
